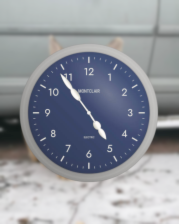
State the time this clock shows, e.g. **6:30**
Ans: **4:54**
